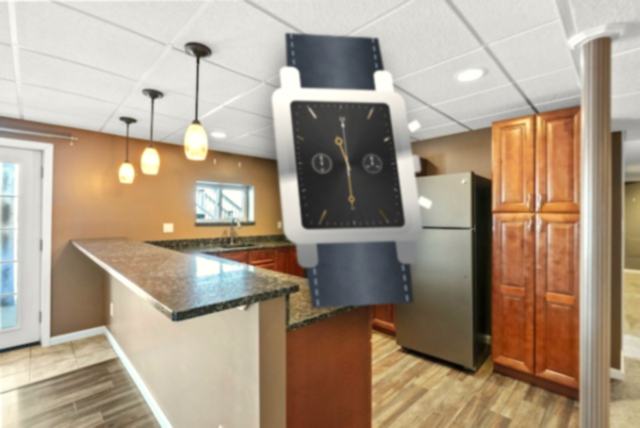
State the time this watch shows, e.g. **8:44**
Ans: **11:30**
